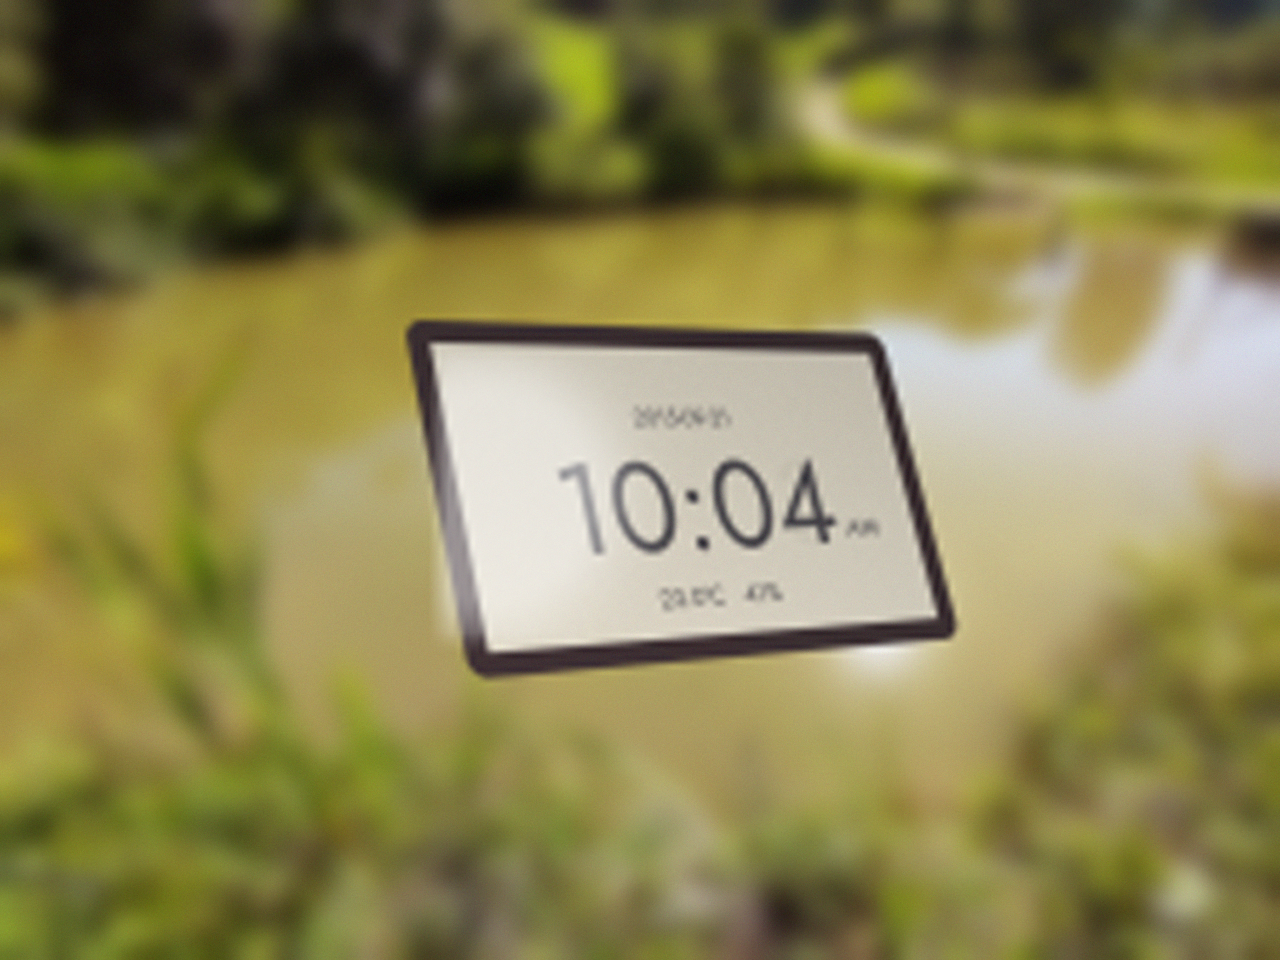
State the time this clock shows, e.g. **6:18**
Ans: **10:04**
